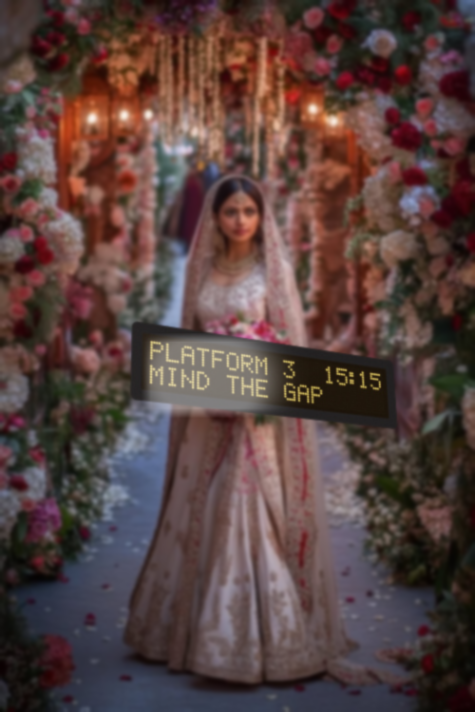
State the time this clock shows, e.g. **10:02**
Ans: **15:15**
